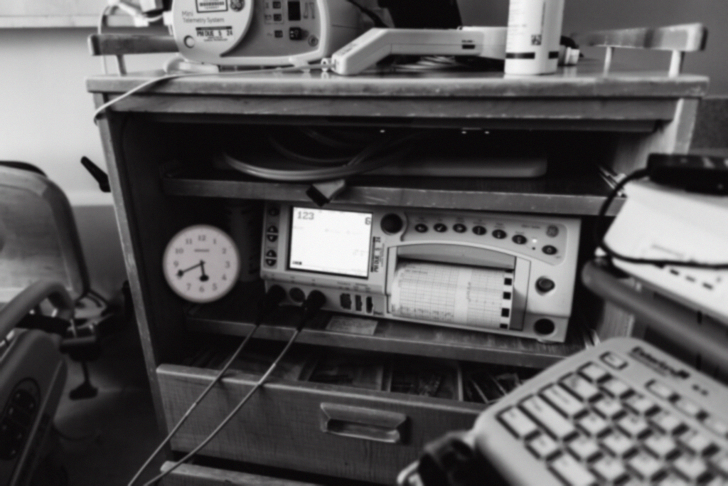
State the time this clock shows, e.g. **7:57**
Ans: **5:41**
